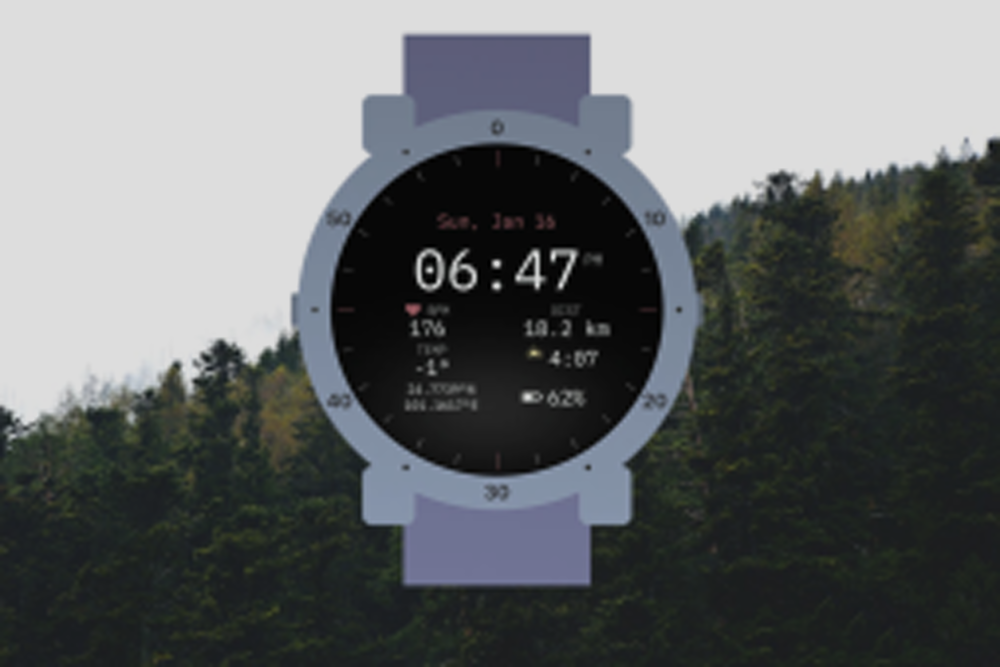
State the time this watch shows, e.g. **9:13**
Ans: **6:47**
